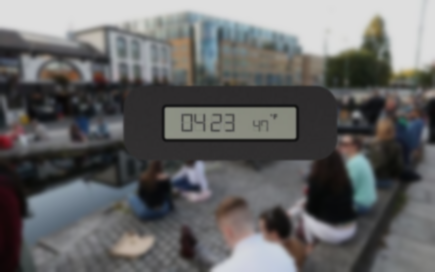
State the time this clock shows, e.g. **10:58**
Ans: **4:23**
